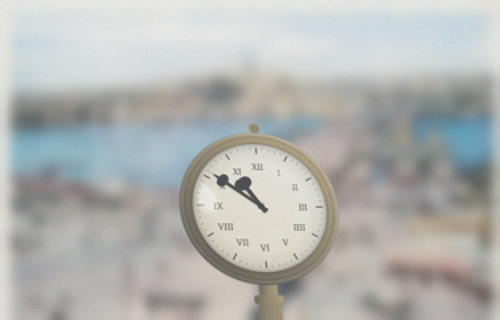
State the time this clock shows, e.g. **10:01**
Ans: **10:51**
